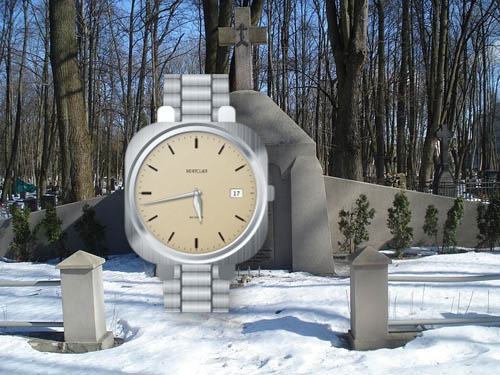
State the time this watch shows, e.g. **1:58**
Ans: **5:43**
